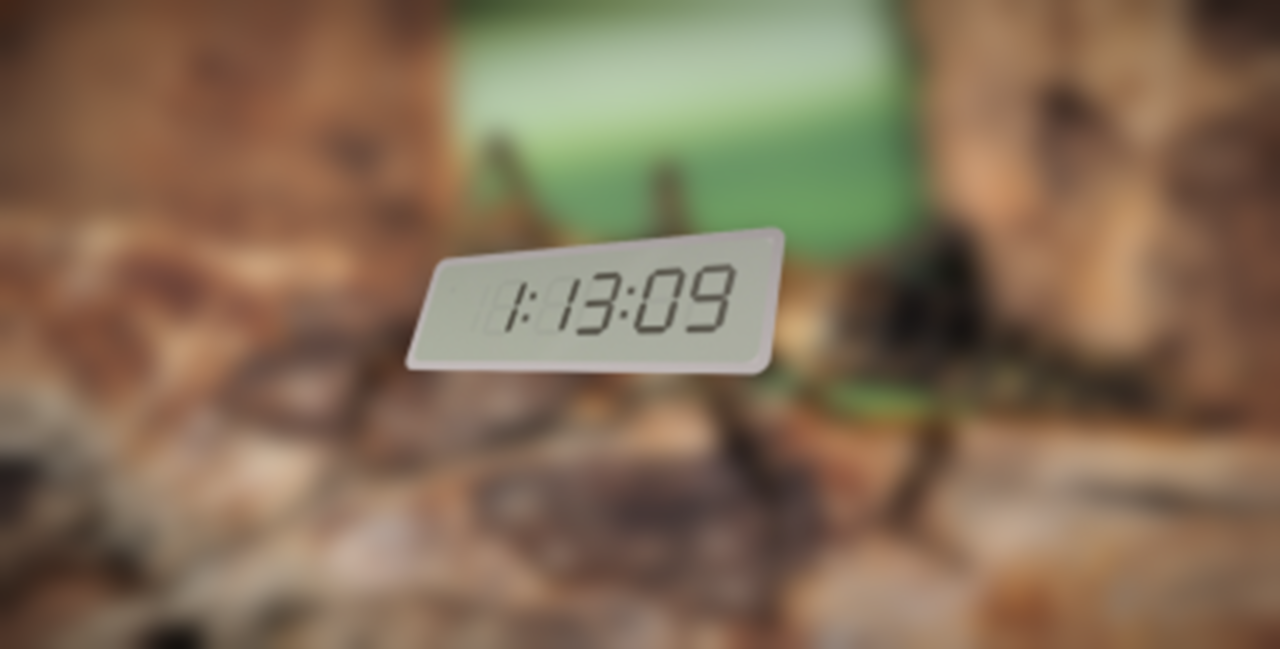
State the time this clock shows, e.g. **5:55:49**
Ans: **1:13:09**
